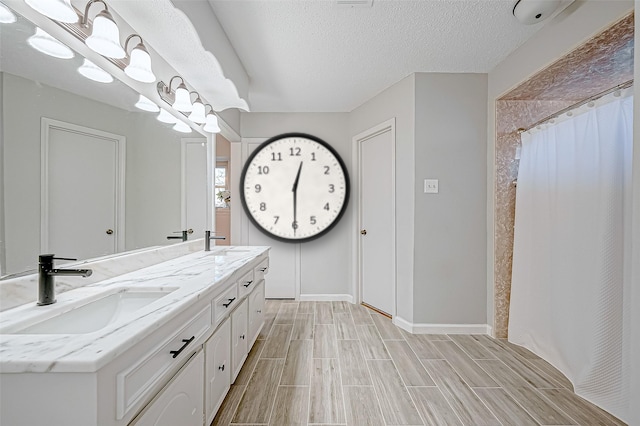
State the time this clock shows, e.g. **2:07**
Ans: **12:30**
